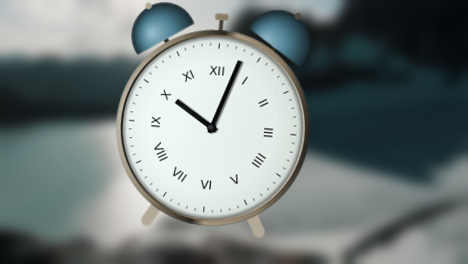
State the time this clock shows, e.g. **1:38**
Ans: **10:03**
